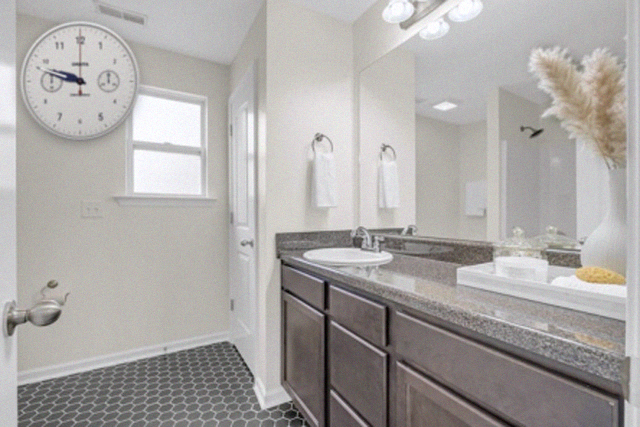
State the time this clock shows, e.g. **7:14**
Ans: **9:48**
